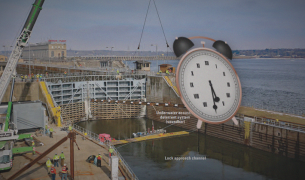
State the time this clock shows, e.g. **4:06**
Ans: **5:30**
